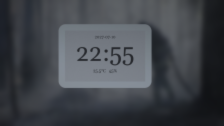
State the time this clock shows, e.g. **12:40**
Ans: **22:55**
